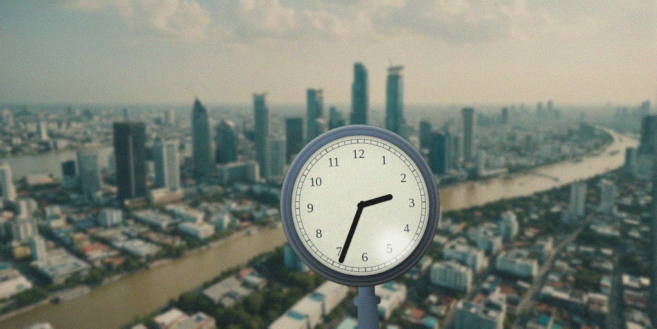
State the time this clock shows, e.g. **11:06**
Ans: **2:34**
